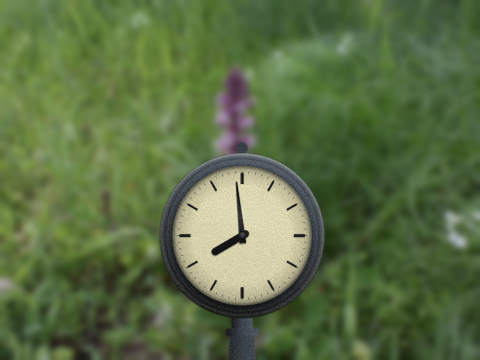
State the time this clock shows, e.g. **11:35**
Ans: **7:59**
